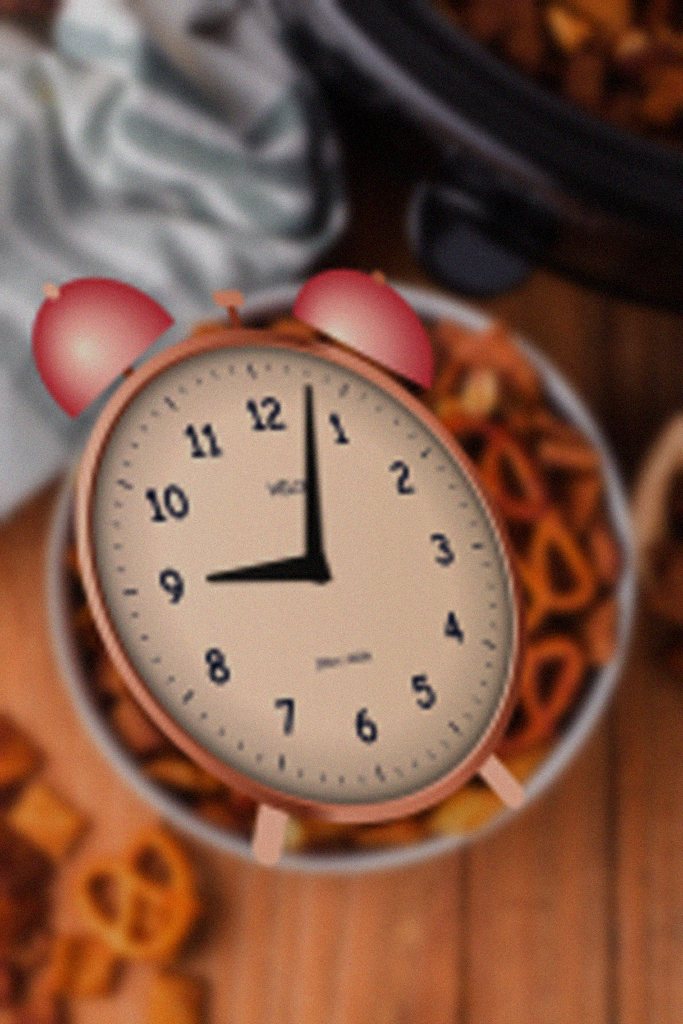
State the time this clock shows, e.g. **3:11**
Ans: **9:03**
